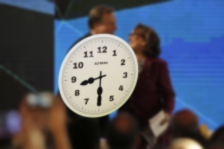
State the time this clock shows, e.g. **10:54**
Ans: **8:30**
